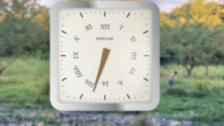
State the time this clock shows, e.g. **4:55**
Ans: **6:33**
